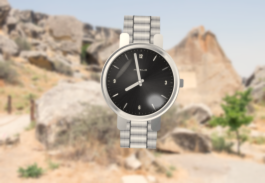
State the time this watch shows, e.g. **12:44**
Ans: **7:58**
